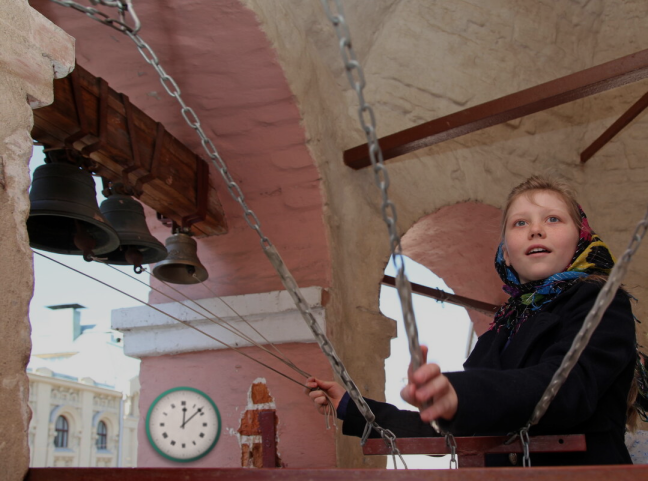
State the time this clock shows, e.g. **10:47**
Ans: **12:08**
